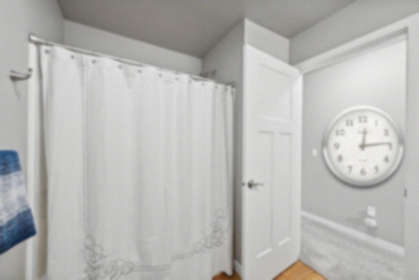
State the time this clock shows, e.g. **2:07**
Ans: **12:14**
